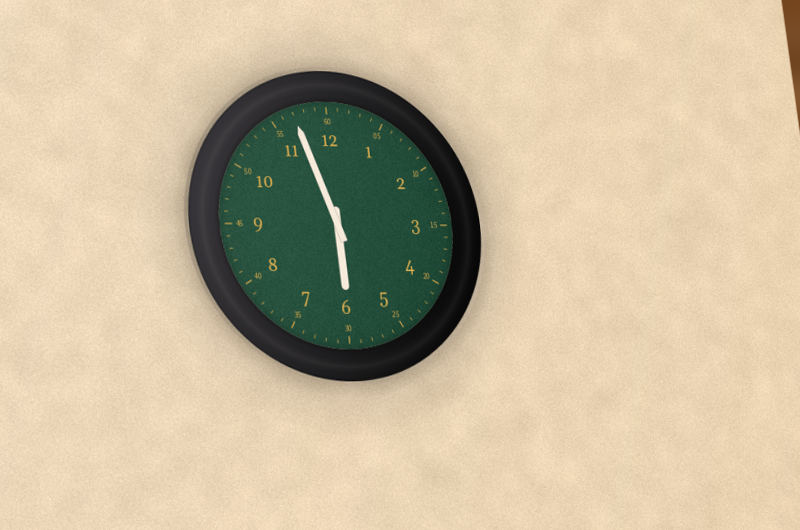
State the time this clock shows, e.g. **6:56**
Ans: **5:57**
